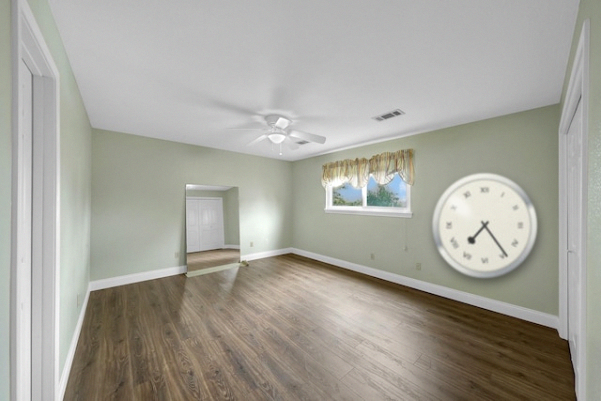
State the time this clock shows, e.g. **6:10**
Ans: **7:24**
